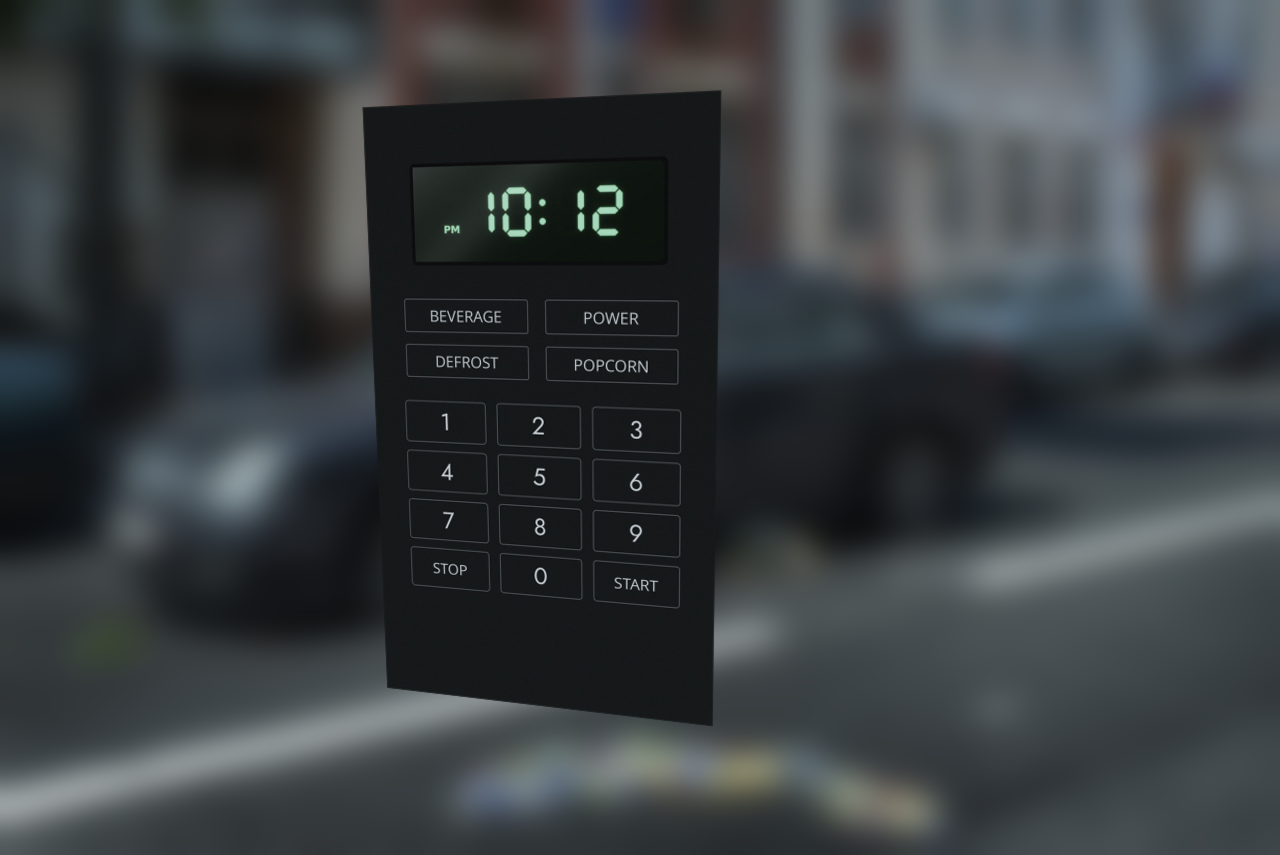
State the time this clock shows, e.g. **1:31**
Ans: **10:12**
